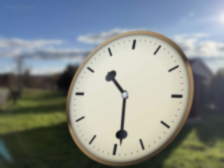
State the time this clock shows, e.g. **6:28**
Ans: **10:29**
